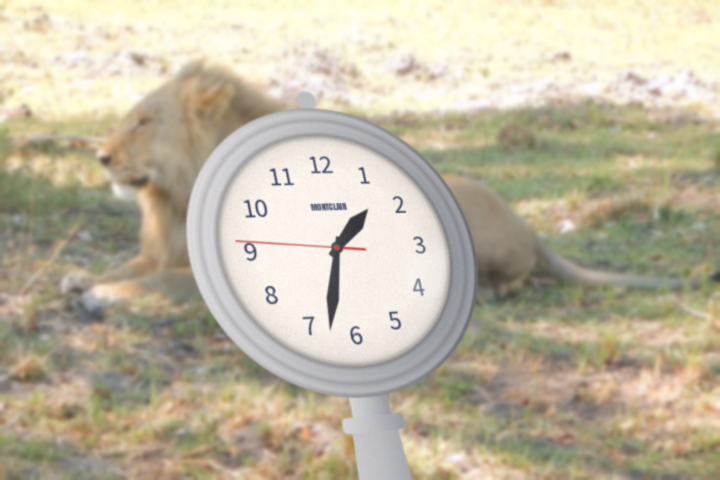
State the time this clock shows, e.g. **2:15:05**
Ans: **1:32:46**
